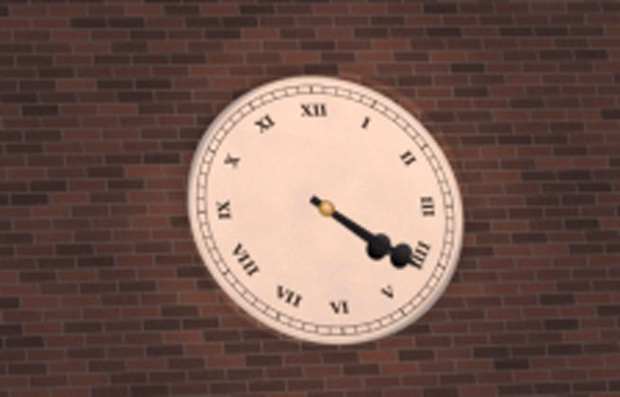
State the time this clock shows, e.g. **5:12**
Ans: **4:21**
